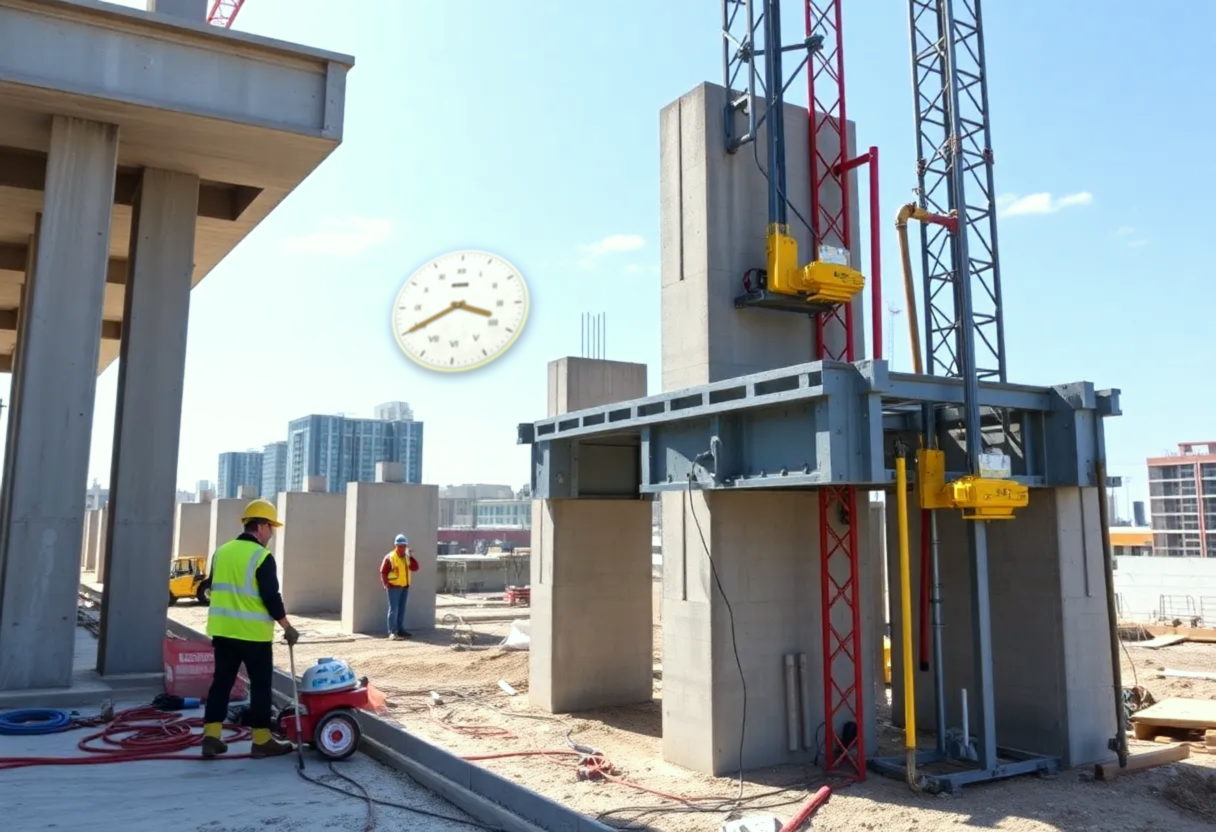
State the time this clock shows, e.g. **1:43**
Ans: **3:40**
